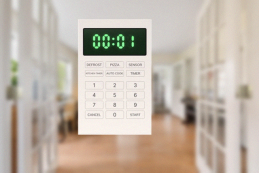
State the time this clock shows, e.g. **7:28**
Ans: **0:01**
